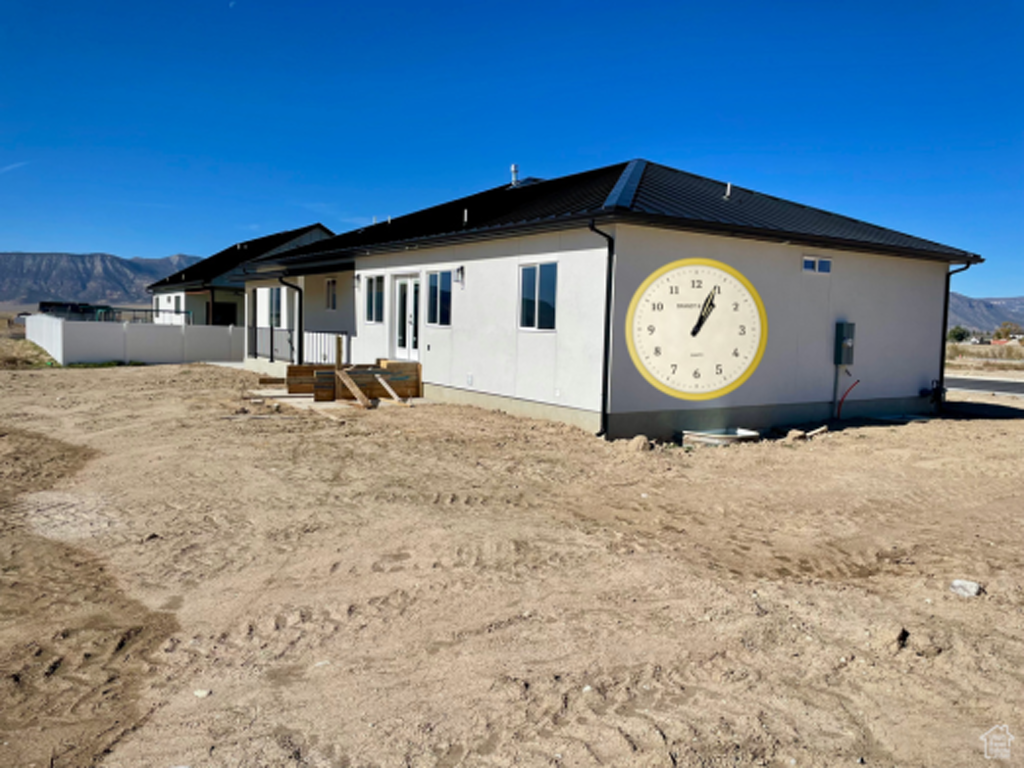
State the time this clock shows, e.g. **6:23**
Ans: **1:04**
